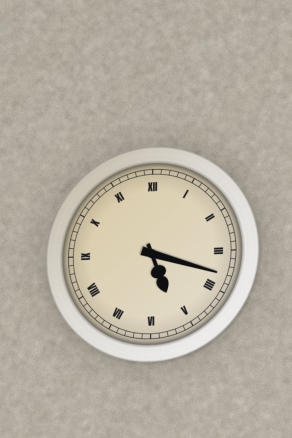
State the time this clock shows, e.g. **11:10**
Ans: **5:18**
